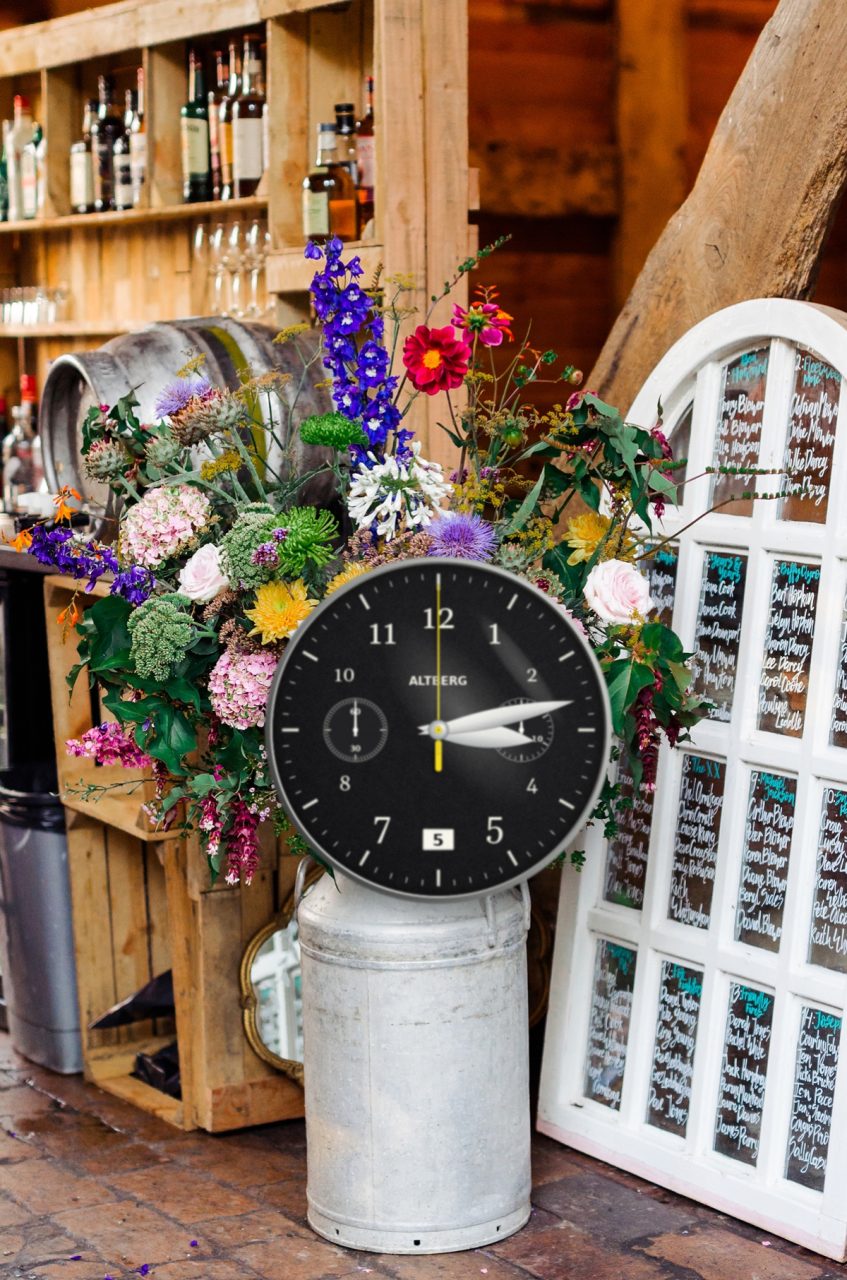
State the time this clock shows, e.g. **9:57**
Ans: **3:13**
